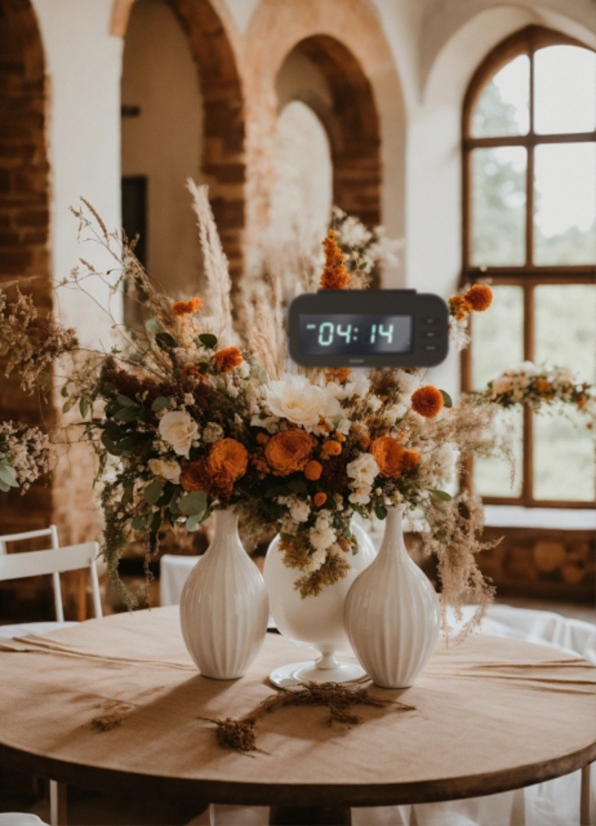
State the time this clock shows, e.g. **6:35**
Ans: **4:14**
